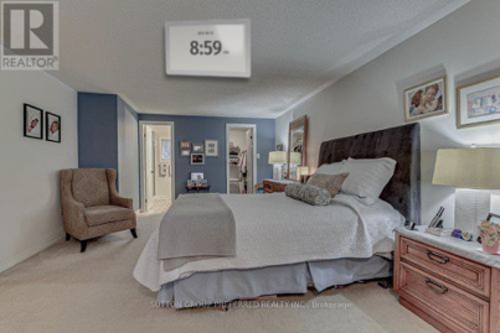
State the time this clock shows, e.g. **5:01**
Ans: **8:59**
